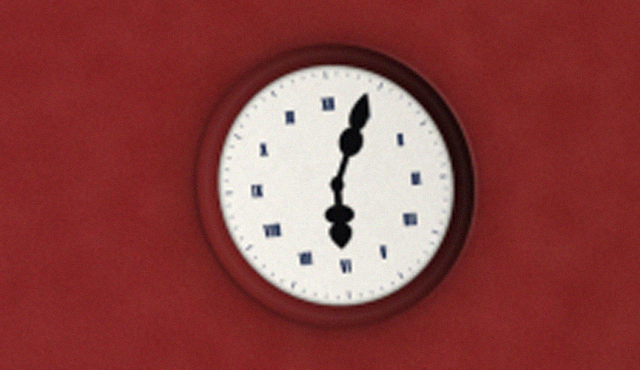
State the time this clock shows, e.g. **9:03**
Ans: **6:04**
